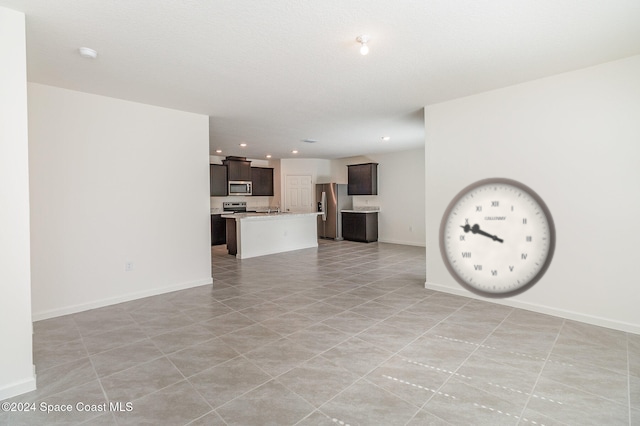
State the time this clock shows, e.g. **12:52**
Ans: **9:48**
